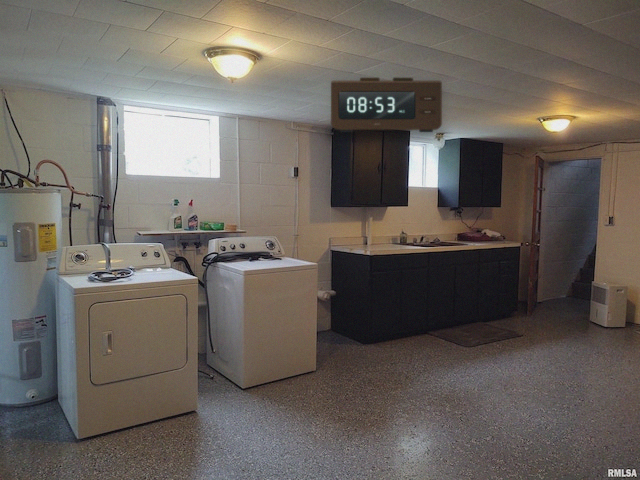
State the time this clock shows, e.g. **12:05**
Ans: **8:53**
